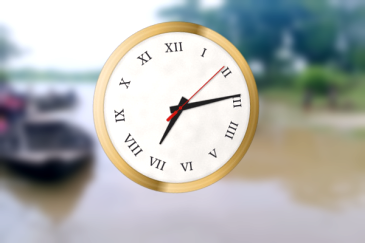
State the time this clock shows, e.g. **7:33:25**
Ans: **7:14:09**
